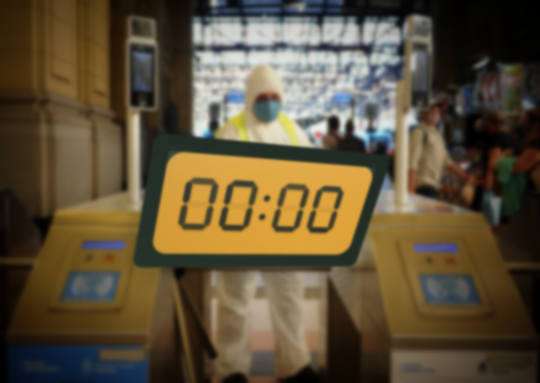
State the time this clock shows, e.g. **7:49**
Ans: **0:00**
